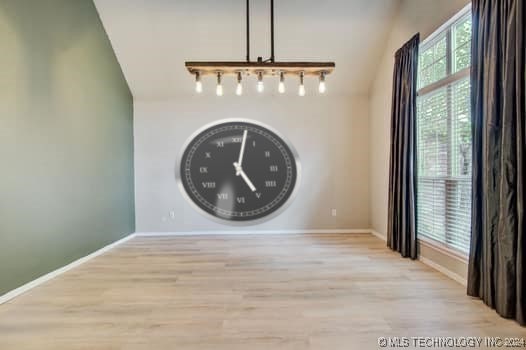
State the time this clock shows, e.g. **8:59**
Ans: **5:02**
